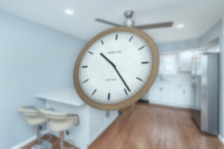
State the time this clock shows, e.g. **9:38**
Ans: **10:24**
